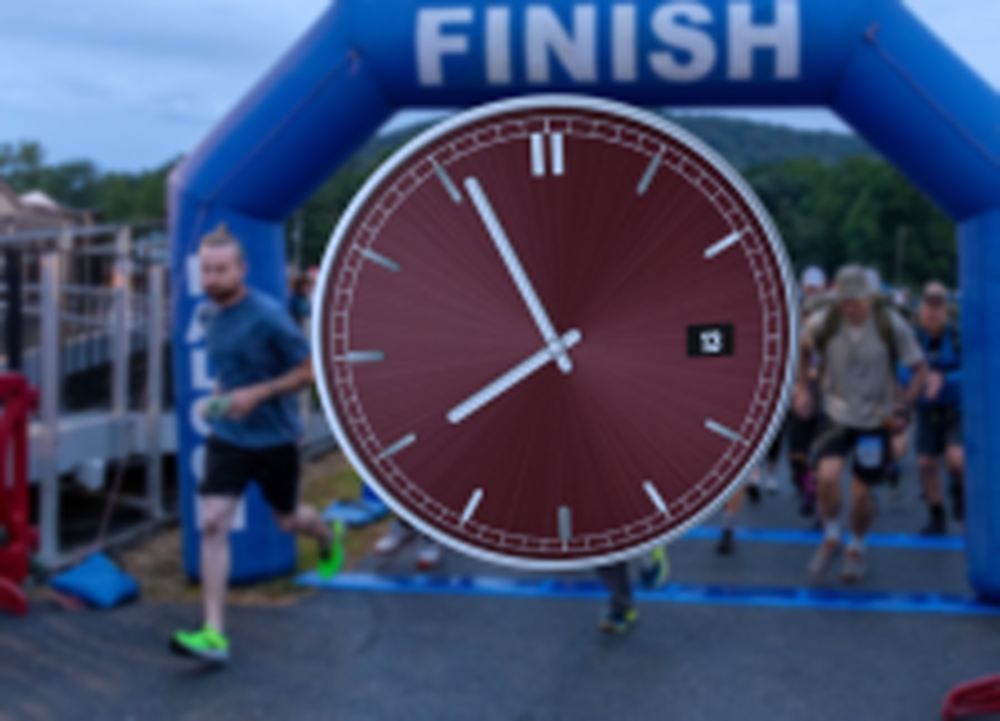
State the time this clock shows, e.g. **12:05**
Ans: **7:56**
